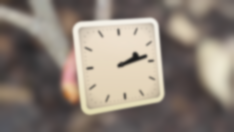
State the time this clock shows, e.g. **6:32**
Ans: **2:13**
